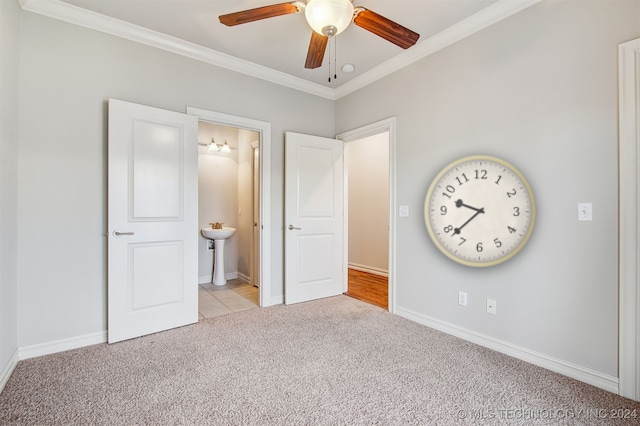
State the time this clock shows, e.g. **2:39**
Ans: **9:38**
